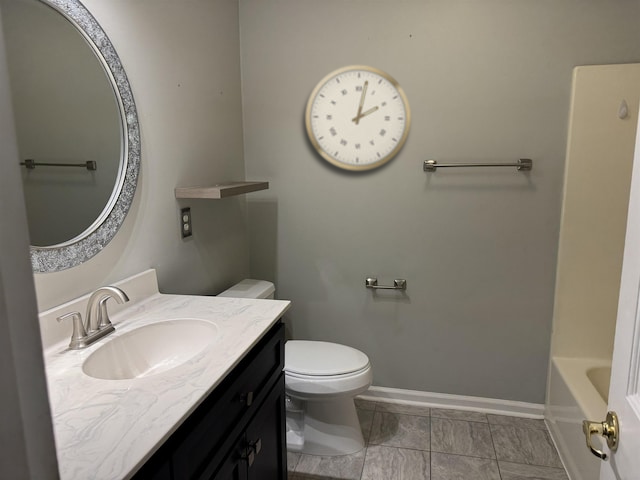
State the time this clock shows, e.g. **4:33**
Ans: **2:02**
